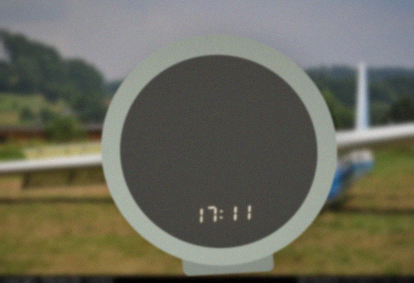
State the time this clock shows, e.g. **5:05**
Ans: **17:11**
